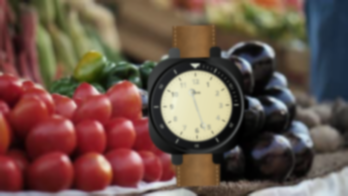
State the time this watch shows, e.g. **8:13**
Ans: **11:27**
